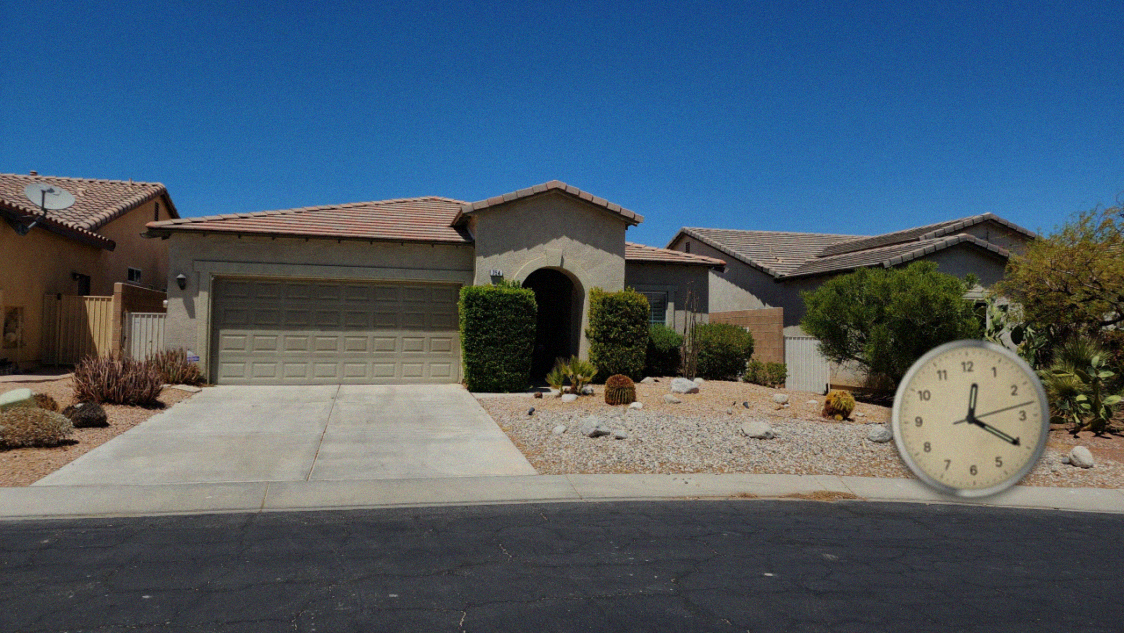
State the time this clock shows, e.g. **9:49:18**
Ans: **12:20:13**
